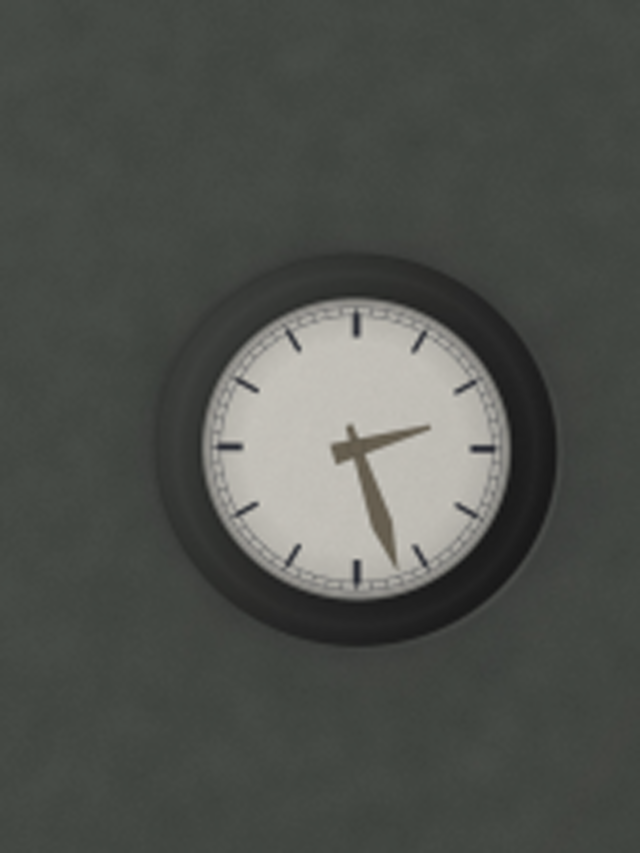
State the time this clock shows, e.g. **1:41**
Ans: **2:27**
